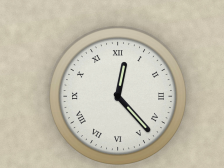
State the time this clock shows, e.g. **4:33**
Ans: **12:23**
